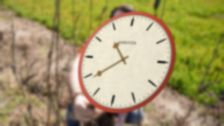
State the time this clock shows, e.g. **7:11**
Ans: **10:39**
